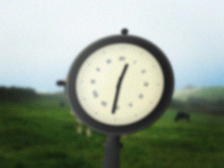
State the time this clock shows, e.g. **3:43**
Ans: **12:31**
